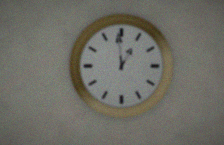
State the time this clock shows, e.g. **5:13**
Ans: **12:59**
